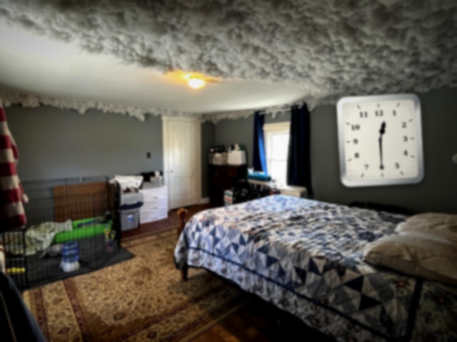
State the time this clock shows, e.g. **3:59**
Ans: **12:30**
